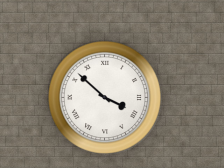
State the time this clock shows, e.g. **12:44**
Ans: **3:52**
